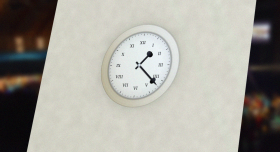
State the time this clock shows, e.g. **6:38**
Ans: **1:22**
